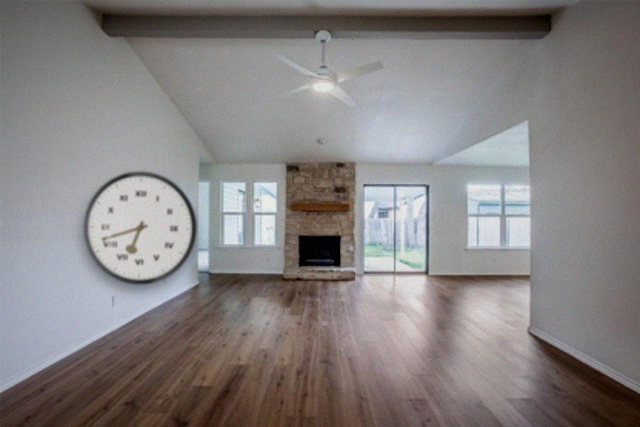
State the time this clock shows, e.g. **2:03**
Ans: **6:42**
